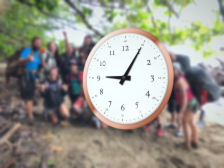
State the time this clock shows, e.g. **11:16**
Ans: **9:05**
